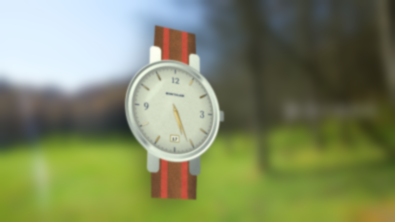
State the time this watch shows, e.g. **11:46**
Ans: **5:26**
